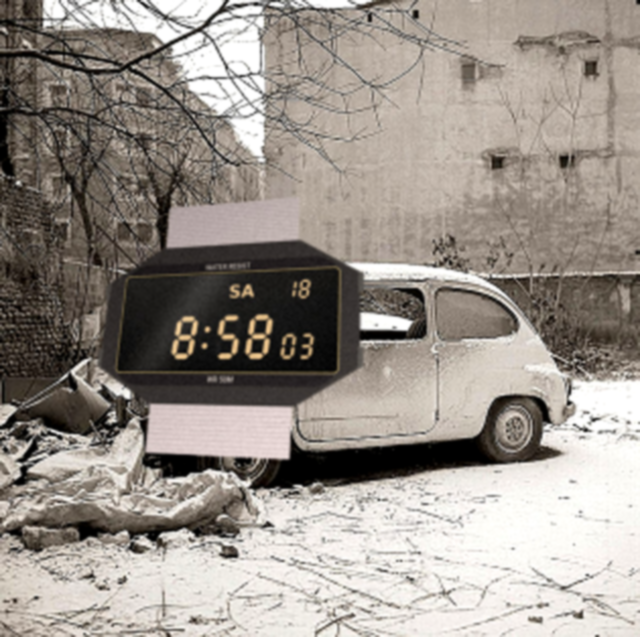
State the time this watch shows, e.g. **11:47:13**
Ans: **8:58:03**
